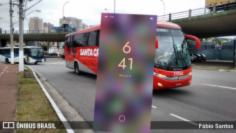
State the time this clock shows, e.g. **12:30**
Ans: **6:41**
